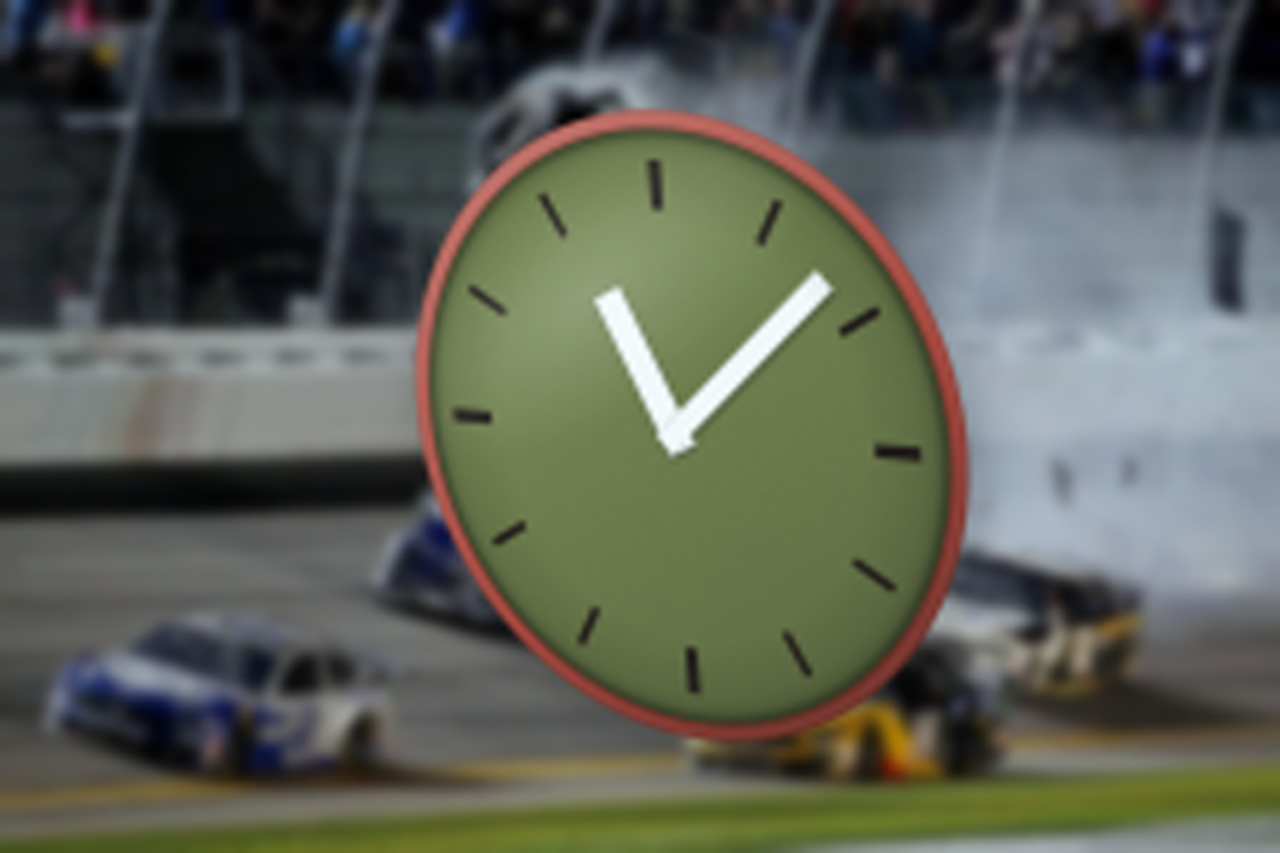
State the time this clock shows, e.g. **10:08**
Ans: **11:08**
